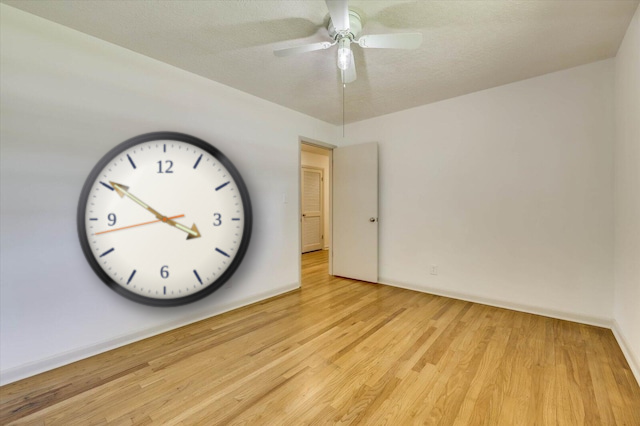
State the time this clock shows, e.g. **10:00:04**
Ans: **3:50:43**
